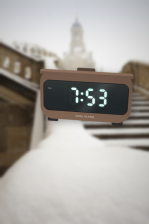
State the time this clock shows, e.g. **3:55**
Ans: **7:53**
